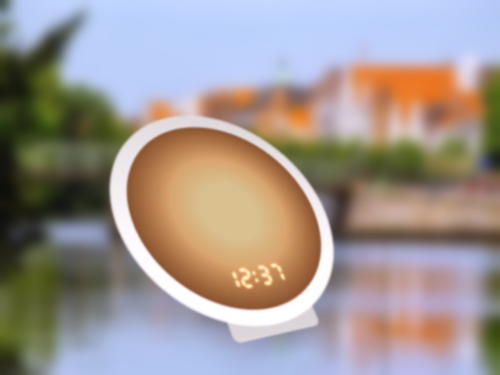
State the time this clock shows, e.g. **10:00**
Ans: **12:37**
